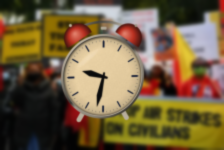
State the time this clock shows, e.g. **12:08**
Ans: **9:32**
